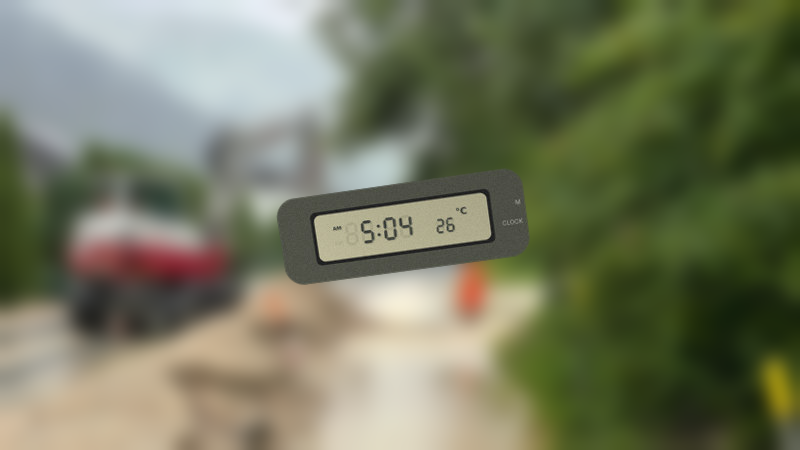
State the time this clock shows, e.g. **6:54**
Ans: **5:04**
